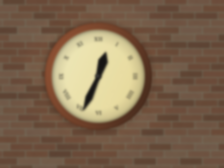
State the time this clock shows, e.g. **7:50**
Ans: **12:34**
